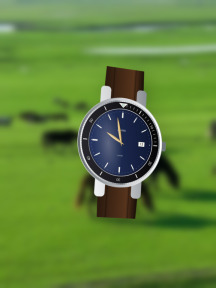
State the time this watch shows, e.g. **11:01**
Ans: **9:58**
